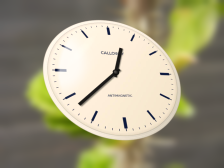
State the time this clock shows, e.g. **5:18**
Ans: **12:38**
